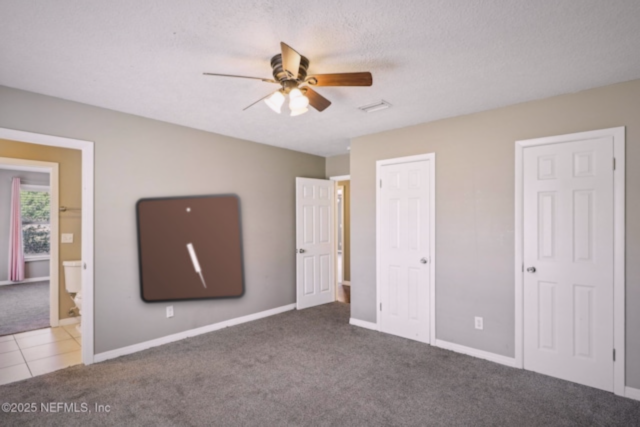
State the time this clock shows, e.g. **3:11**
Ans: **5:27**
